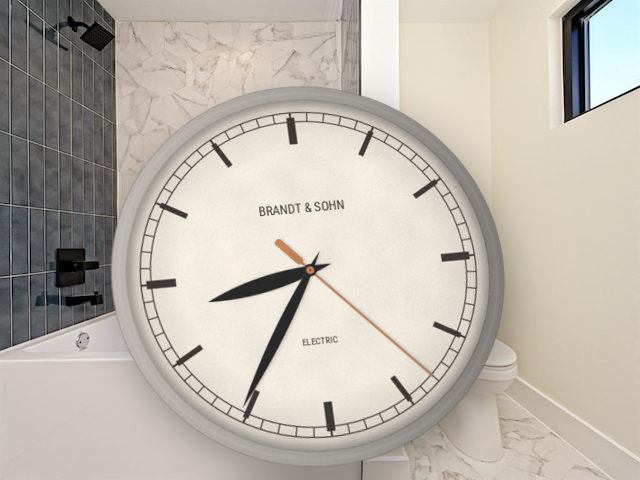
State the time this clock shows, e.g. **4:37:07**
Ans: **8:35:23**
